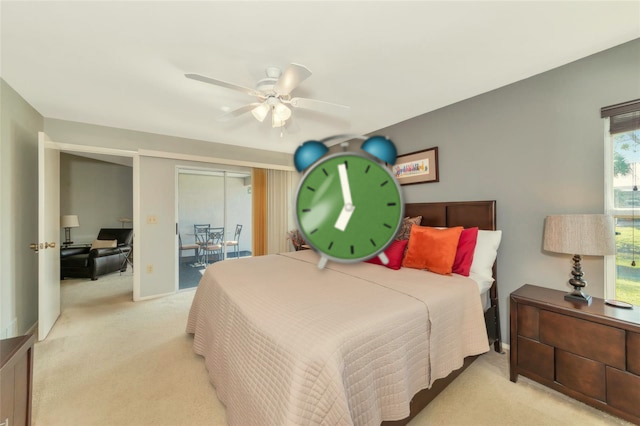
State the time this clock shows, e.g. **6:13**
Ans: **6:59**
